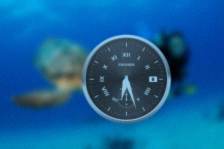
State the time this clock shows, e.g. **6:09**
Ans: **6:27**
